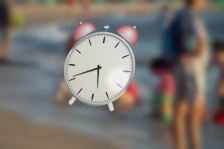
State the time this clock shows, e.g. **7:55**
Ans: **5:41**
